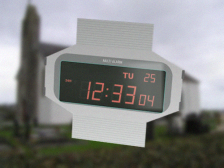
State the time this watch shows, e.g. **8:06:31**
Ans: **12:33:04**
